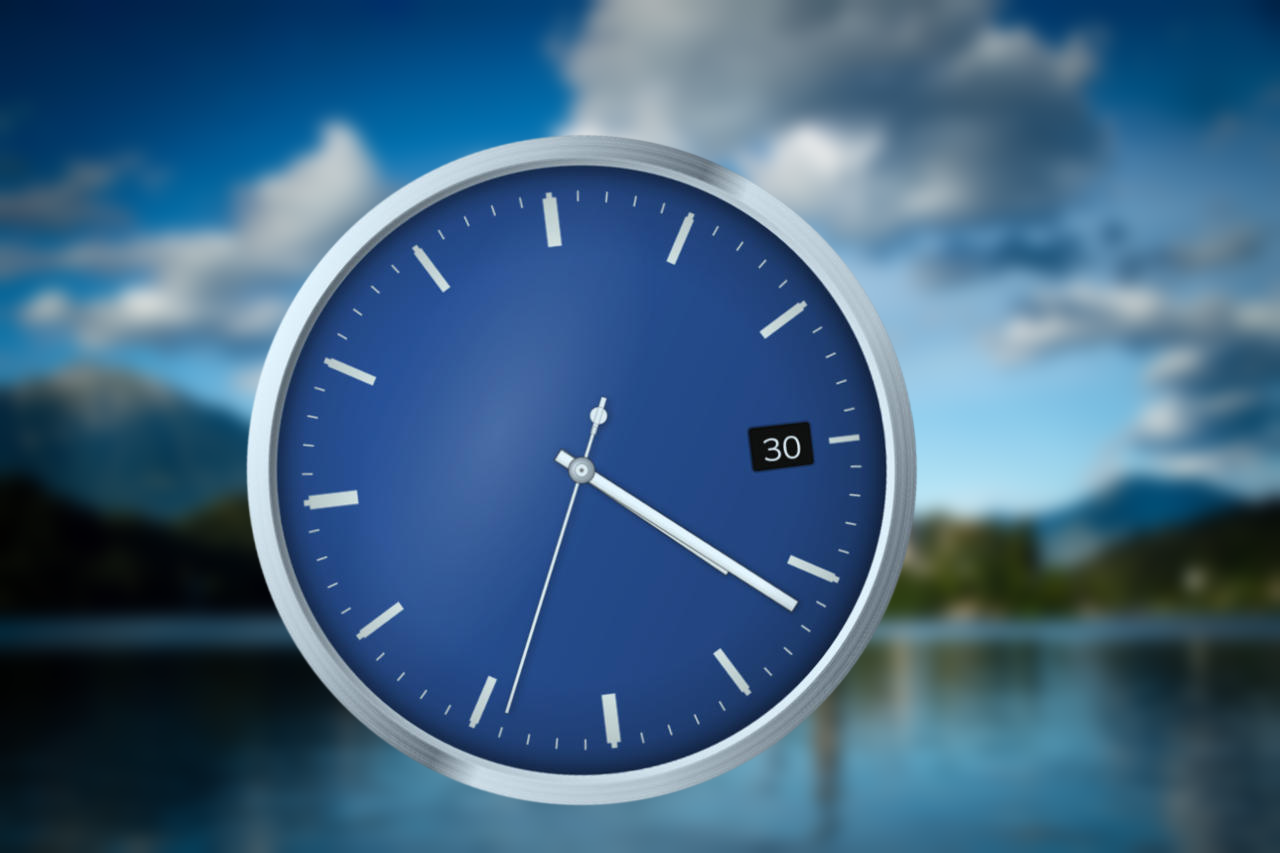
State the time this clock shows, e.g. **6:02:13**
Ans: **4:21:34**
